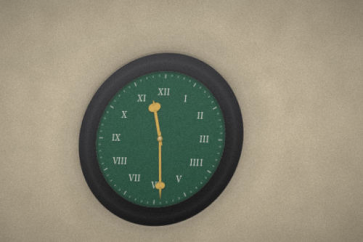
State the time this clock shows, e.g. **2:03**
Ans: **11:29**
